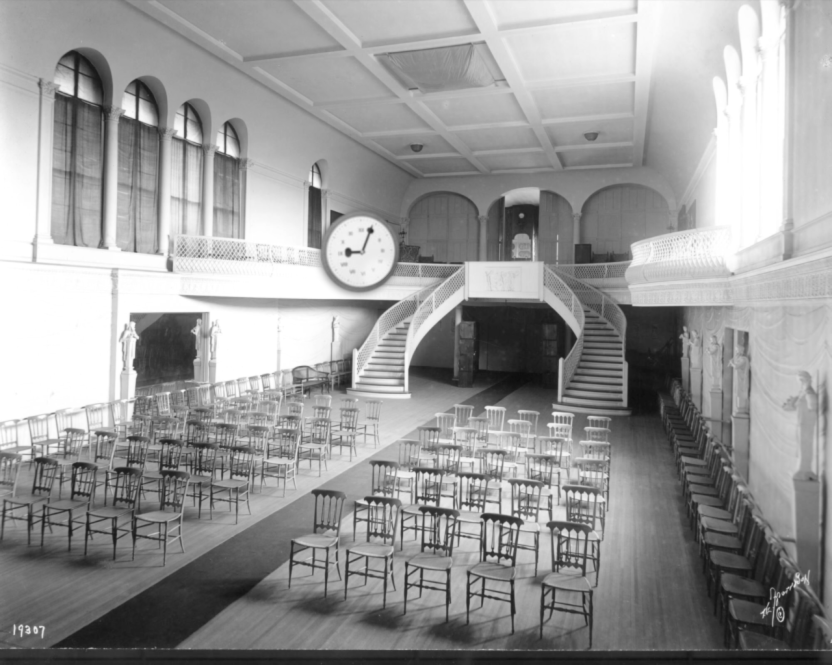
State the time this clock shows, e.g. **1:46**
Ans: **9:04**
